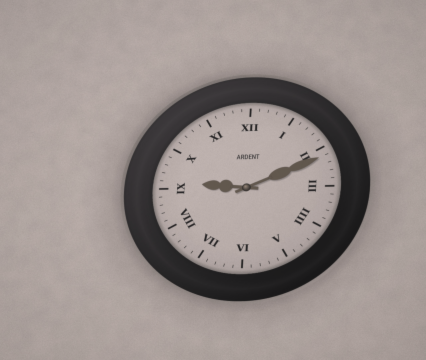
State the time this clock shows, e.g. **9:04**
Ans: **9:11**
